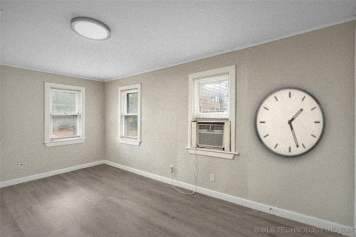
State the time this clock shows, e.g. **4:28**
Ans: **1:27**
